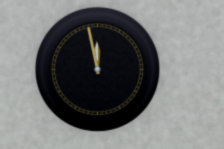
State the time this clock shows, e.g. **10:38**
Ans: **11:58**
